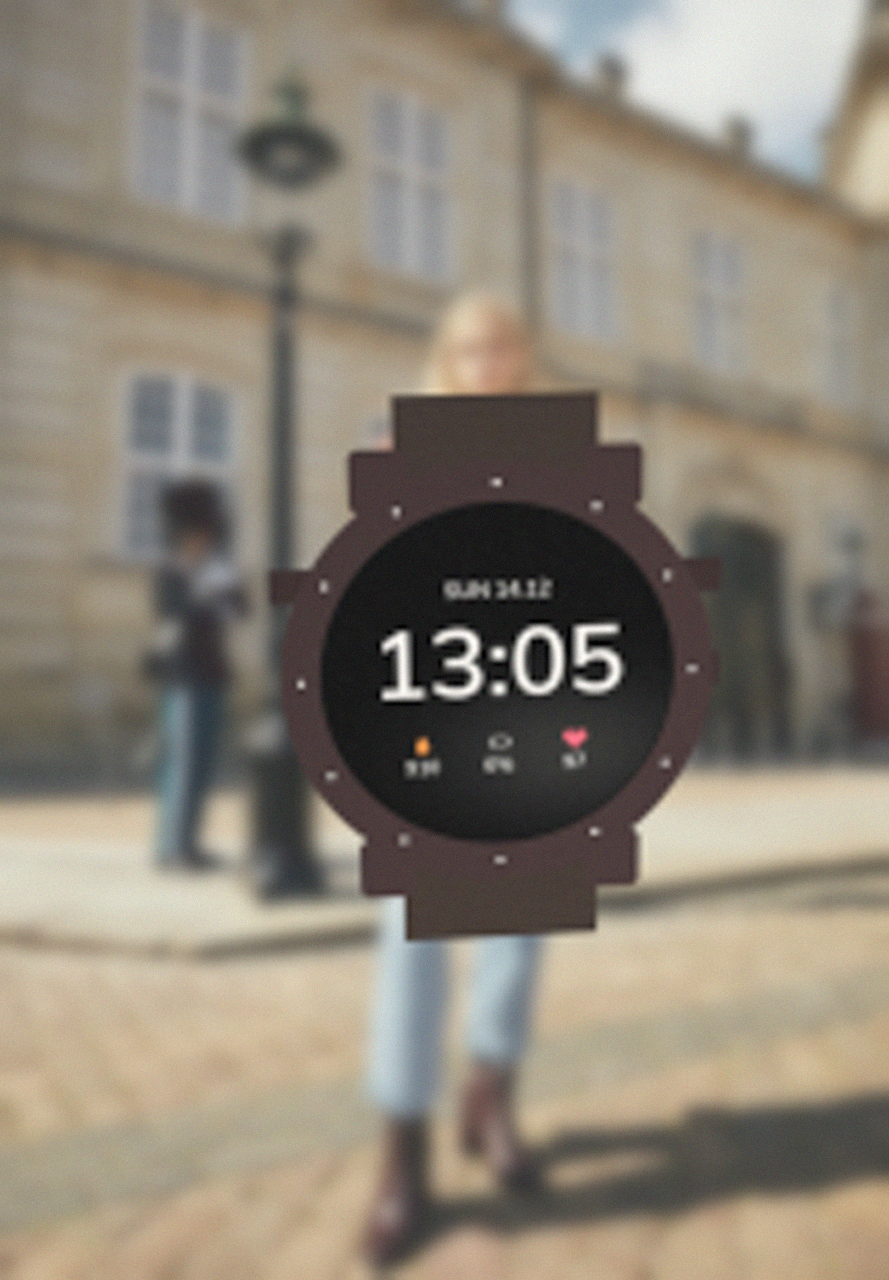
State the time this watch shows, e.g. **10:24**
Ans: **13:05**
